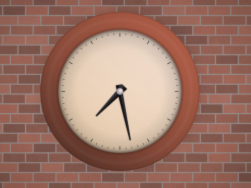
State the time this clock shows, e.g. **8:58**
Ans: **7:28**
